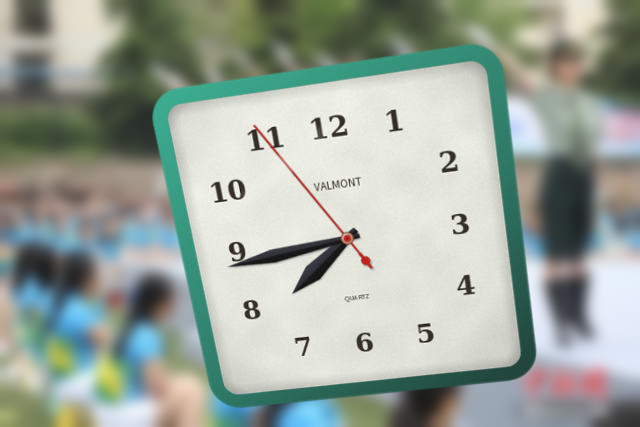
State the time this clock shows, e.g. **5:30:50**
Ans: **7:43:55**
